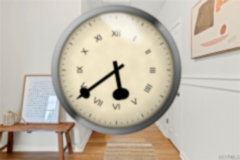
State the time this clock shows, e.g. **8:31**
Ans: **5:39**
